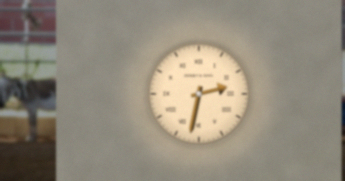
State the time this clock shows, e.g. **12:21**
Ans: **2:32**
